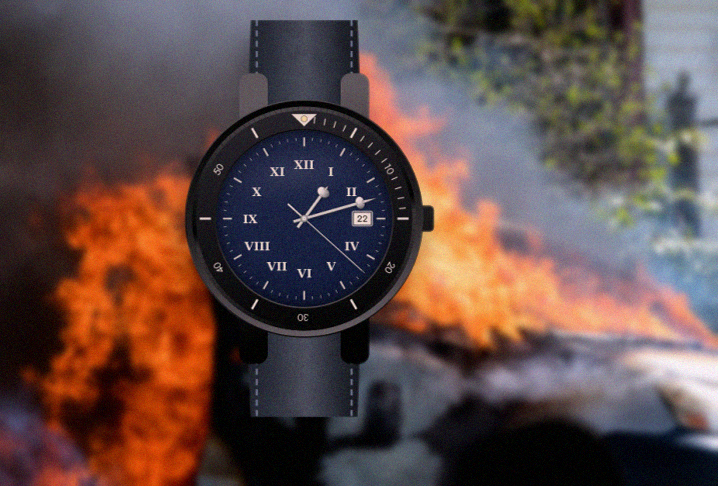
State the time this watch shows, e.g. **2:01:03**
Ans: **1:12:22**
